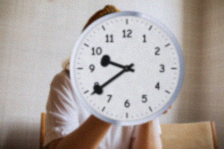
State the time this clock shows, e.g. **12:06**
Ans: **9:39**
